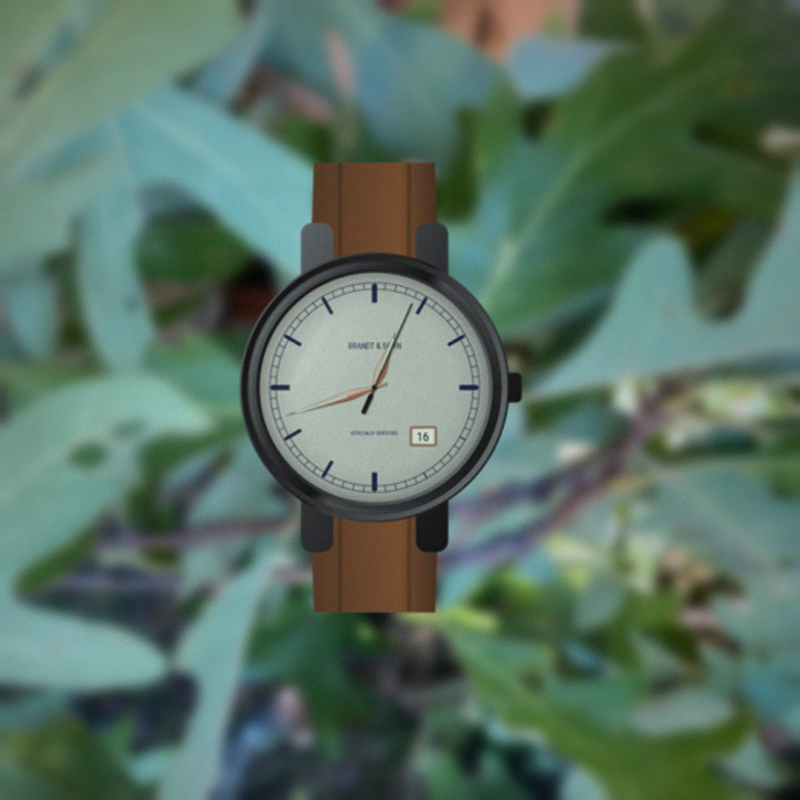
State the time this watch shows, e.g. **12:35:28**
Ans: **12:42:04**
